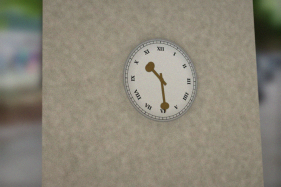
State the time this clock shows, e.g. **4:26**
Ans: **10:29**
